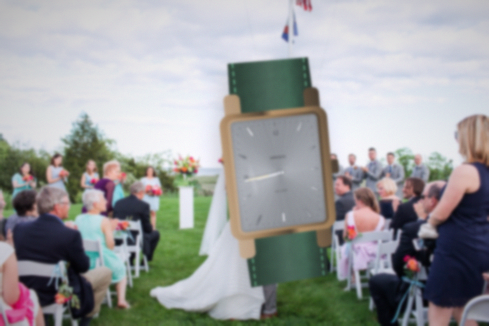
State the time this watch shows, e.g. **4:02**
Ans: **8:44**
